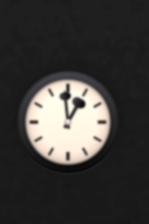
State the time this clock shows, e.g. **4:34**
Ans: **12:59**
